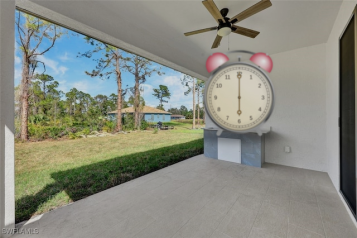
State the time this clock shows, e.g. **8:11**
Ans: **6:00**
